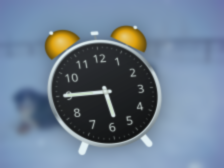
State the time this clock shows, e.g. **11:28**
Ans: **5:45**
